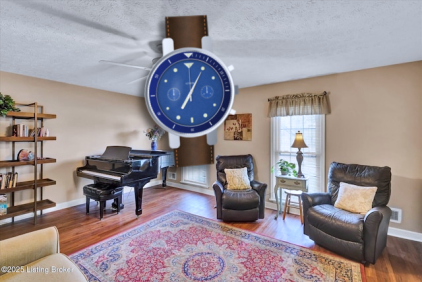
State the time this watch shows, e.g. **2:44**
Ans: **7:05**
